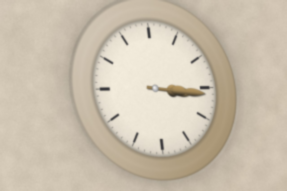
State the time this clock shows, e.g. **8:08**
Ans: **3:16**
